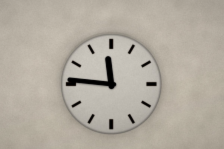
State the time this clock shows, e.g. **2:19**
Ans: **11:46**
